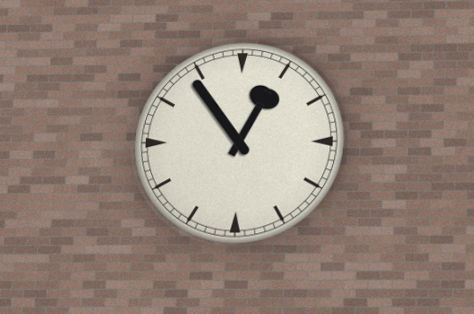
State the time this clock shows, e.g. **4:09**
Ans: **12:54**
